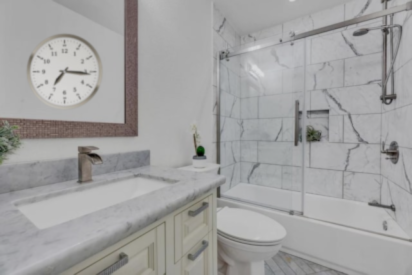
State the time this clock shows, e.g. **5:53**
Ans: **7:16**
